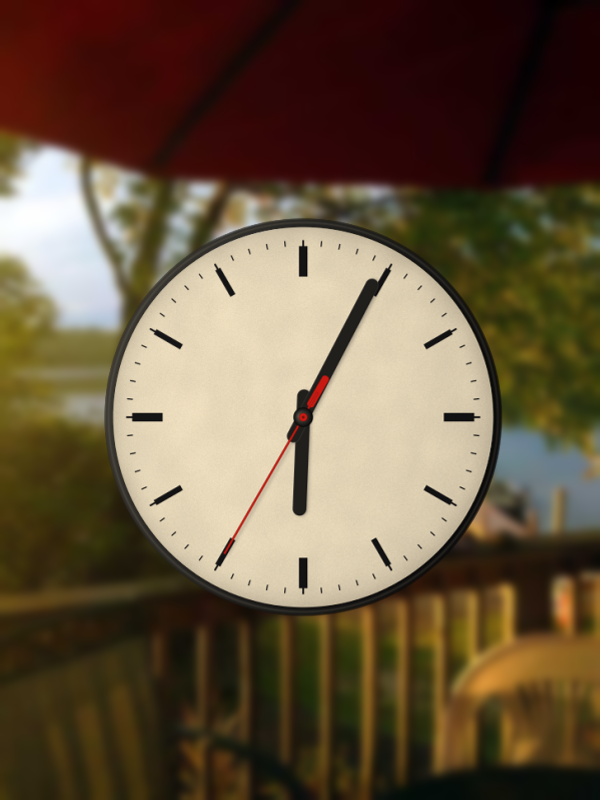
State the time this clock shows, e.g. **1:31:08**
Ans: **6:04:35**
